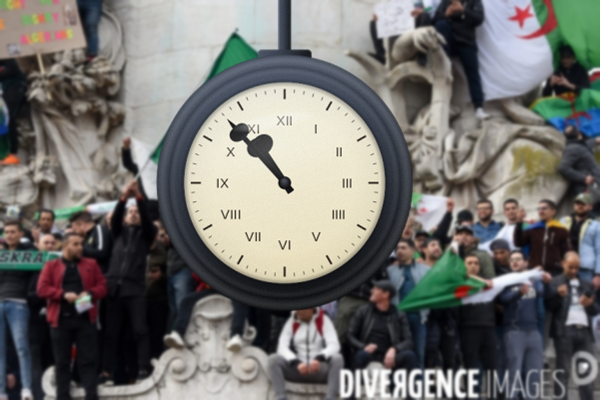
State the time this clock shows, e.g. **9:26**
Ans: **10:53**
